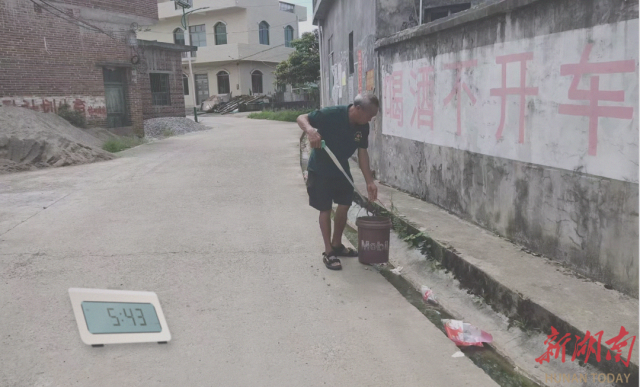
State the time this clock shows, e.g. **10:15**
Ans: **5:43**
